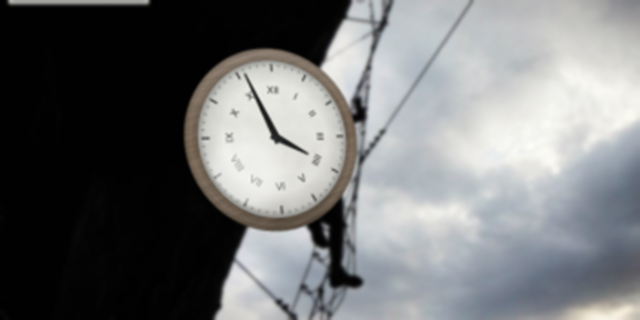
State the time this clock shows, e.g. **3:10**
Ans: **3:56**
